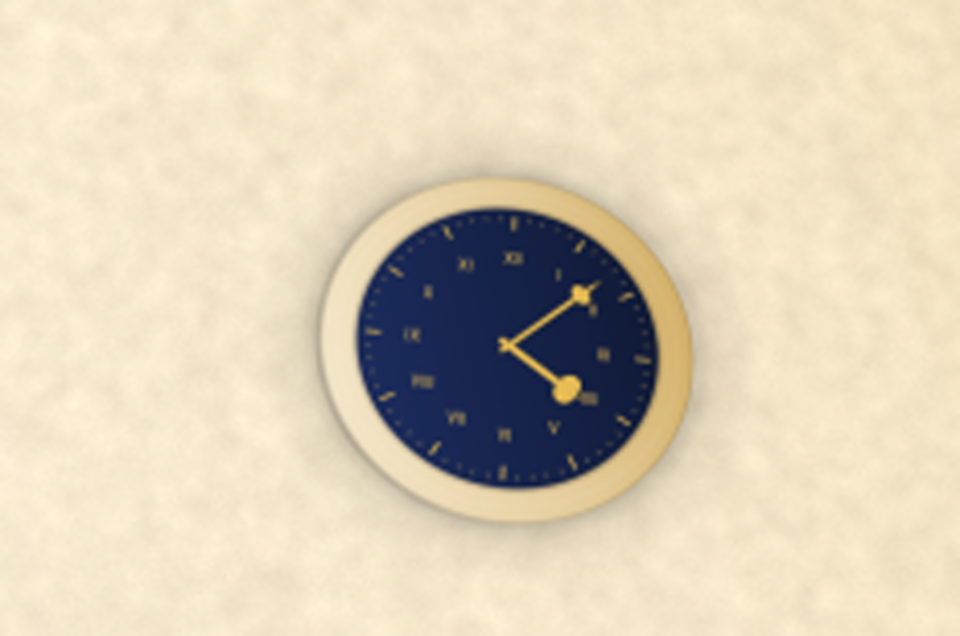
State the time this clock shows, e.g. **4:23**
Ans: **4:08**
